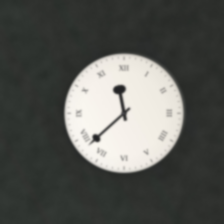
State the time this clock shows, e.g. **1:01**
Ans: **11:38**
